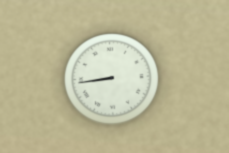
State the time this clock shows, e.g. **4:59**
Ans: **8:44**
